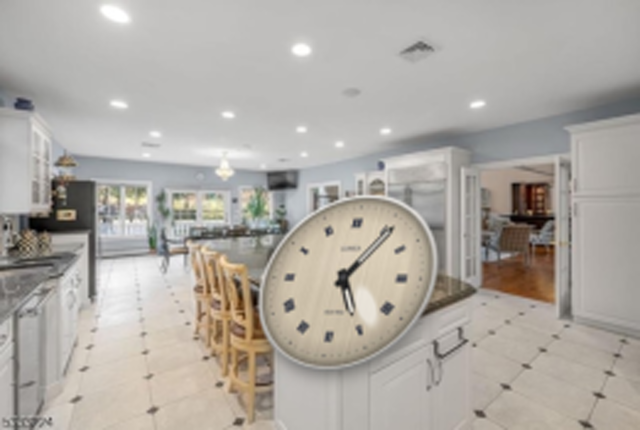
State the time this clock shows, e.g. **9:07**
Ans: **5:06**
